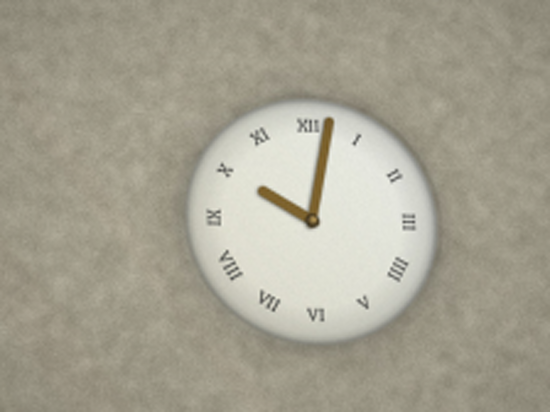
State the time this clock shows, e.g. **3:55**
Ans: **10:02**
